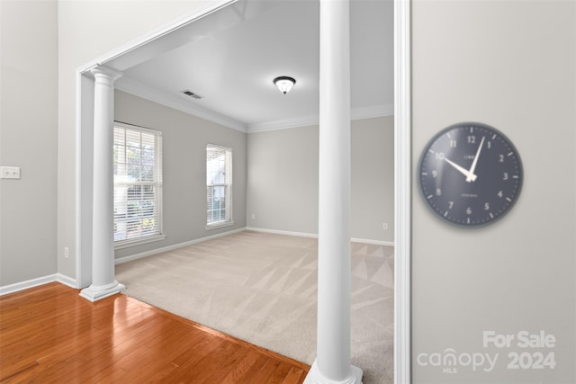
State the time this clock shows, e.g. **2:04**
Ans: **10:03**
